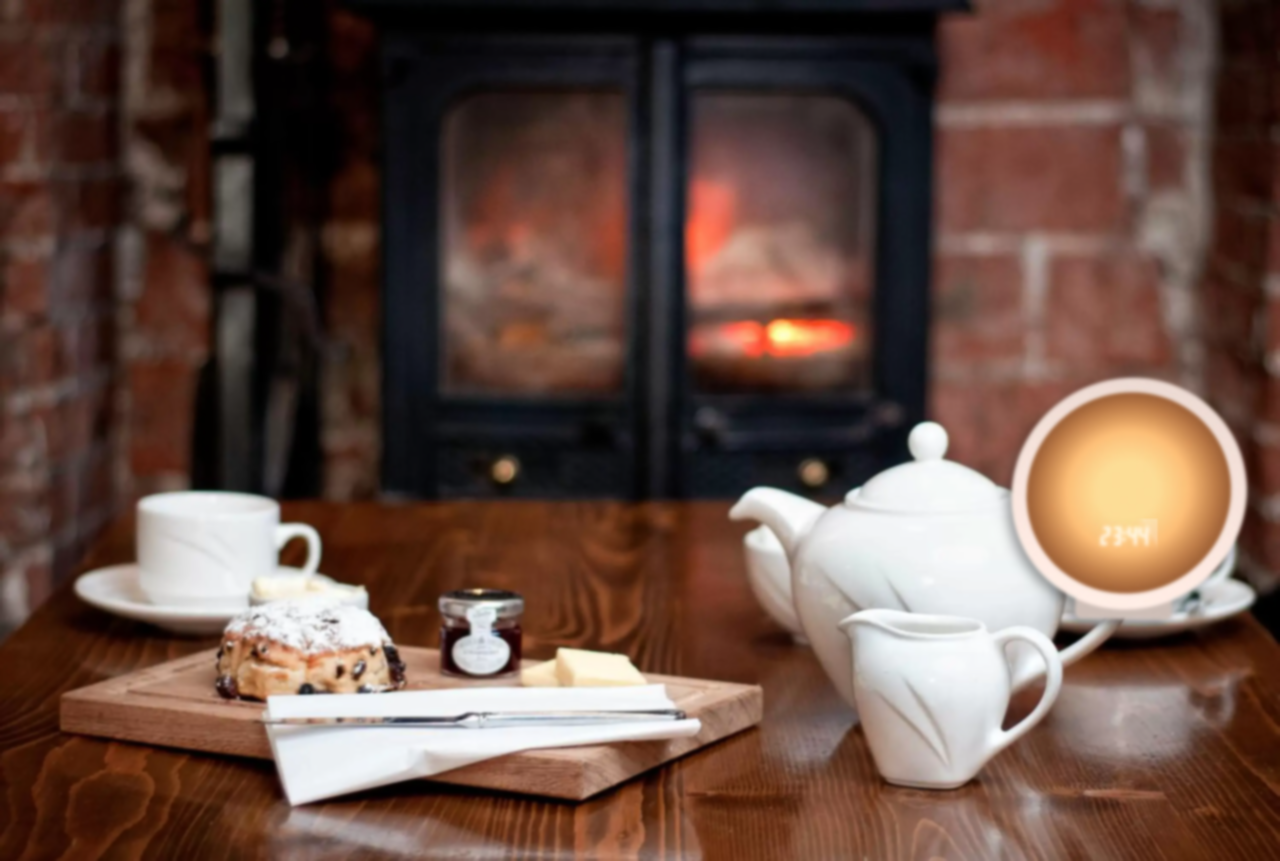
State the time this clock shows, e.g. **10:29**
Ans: **23:44**
